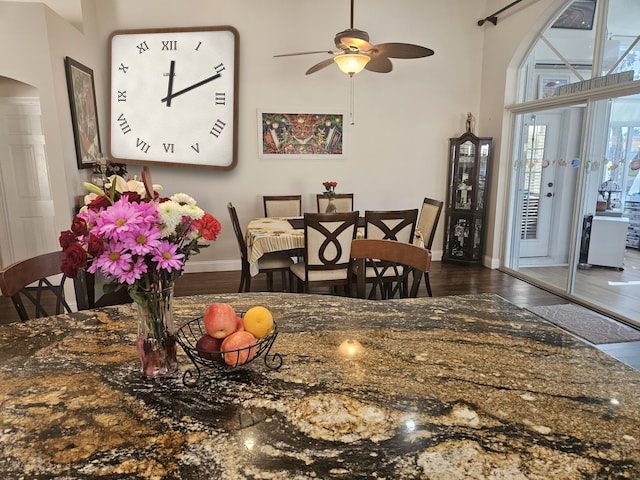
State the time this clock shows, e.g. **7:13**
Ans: **12:11**
